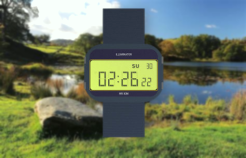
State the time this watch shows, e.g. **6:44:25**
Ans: **2:26:22**
